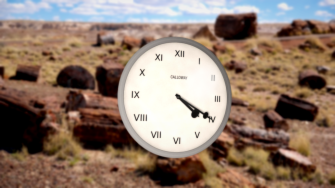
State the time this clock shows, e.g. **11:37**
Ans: **4:20**
